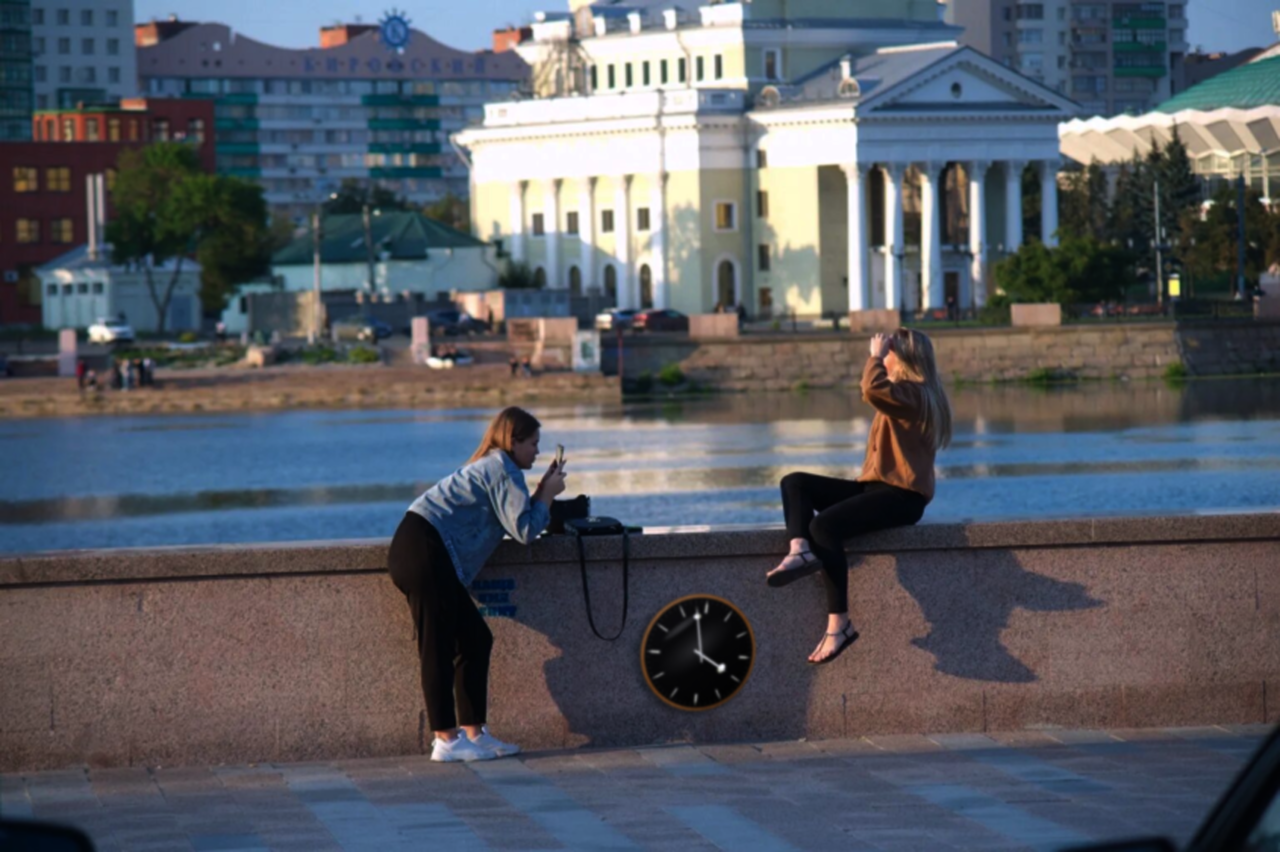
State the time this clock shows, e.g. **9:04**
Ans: **3:58**
